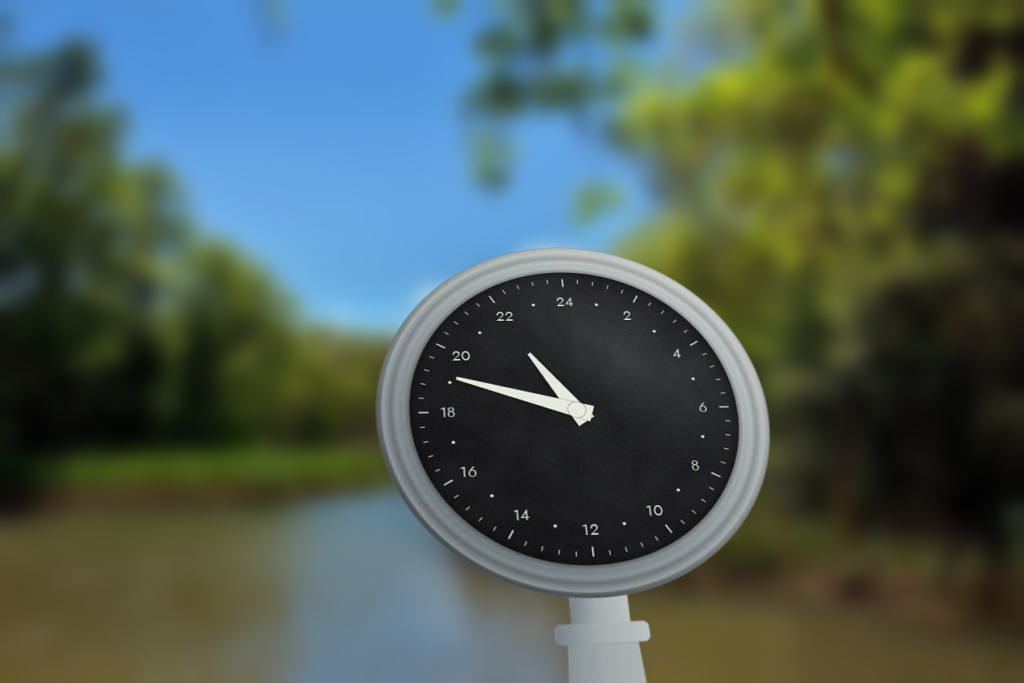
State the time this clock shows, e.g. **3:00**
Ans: **21:48**
